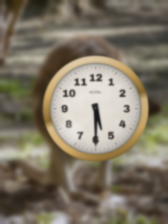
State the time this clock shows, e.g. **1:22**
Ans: **5:30**
